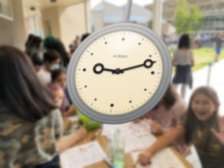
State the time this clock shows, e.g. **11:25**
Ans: **9:12**
